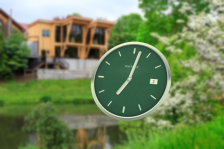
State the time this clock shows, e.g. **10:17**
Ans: **7:02**
